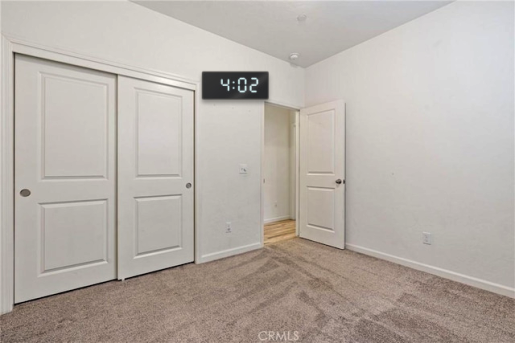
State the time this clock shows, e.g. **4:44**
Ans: **4:02**
